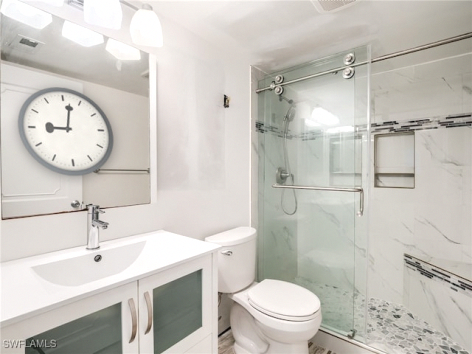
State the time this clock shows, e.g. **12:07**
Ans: **9:02**
